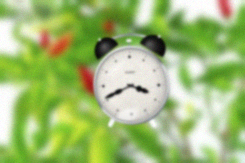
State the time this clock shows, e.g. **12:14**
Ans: **3:41**
